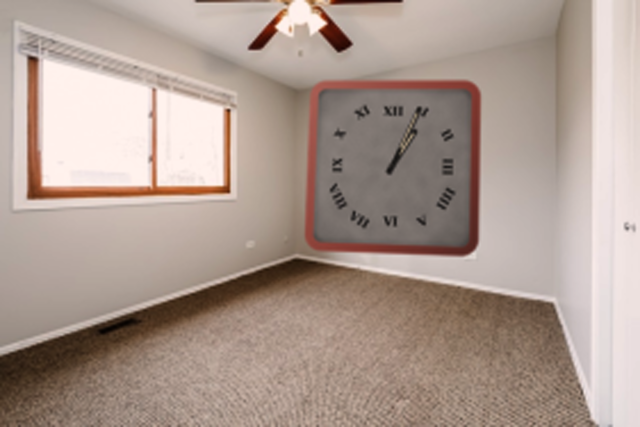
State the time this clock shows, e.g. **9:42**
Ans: **1:04**
